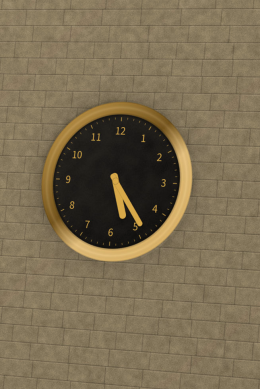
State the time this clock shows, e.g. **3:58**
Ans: **5:24**
